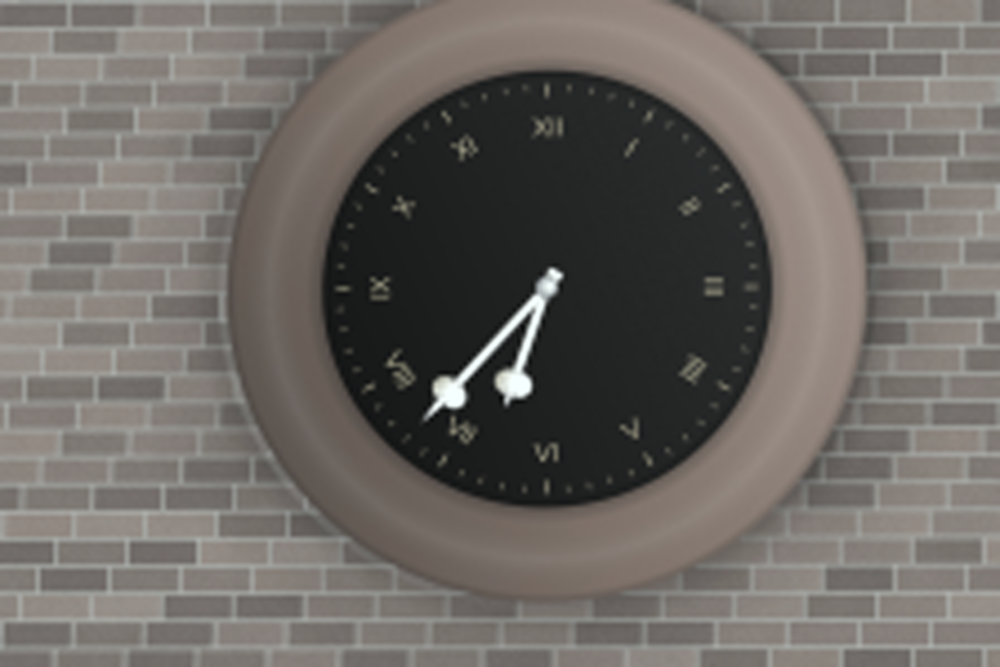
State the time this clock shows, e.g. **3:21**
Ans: **6:37**
